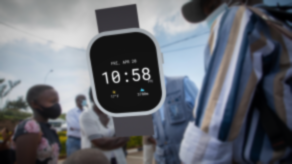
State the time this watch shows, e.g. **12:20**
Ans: **10:58**
